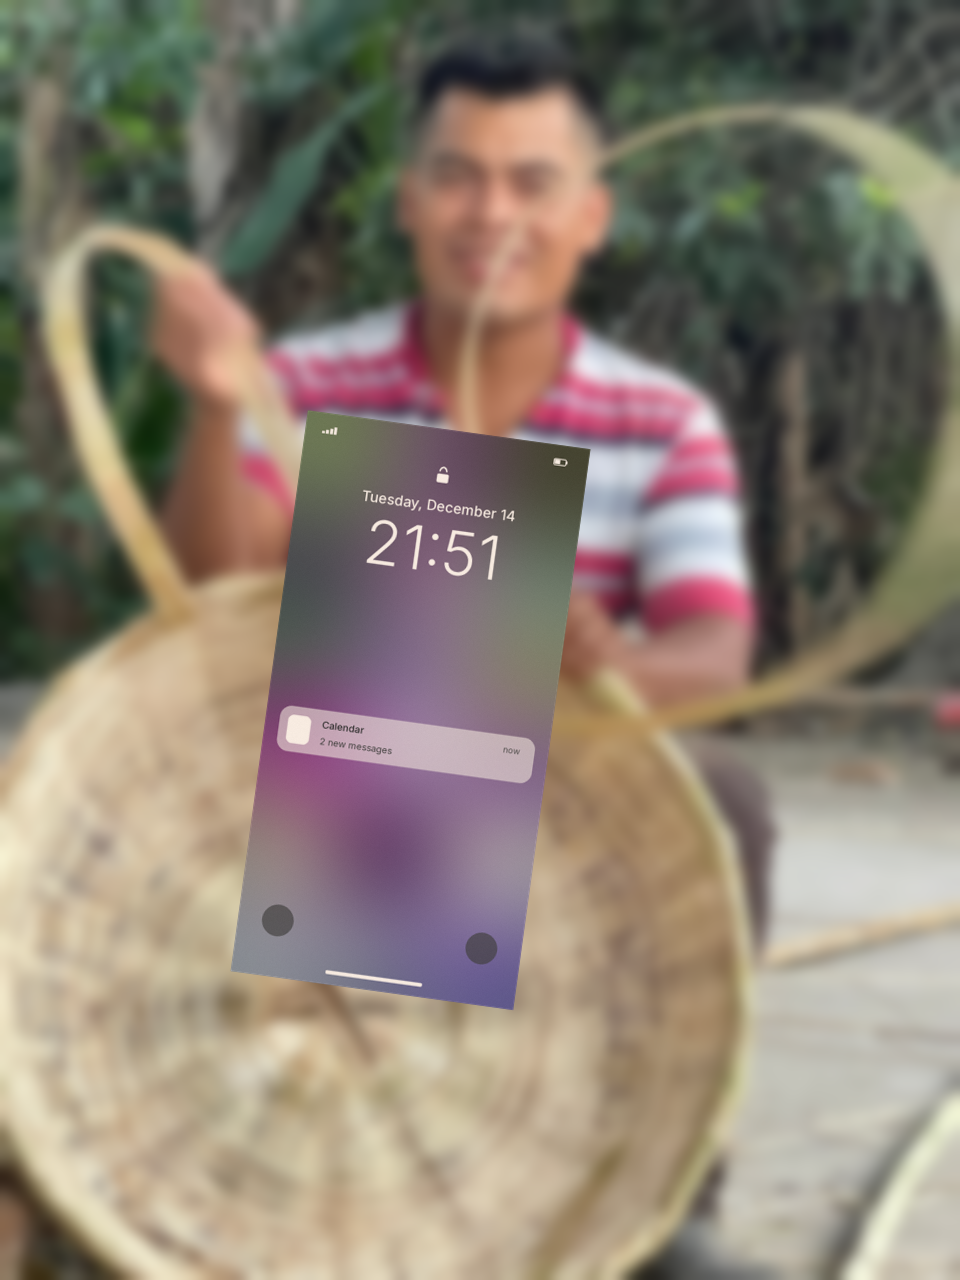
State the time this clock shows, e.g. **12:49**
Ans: **21:51**
